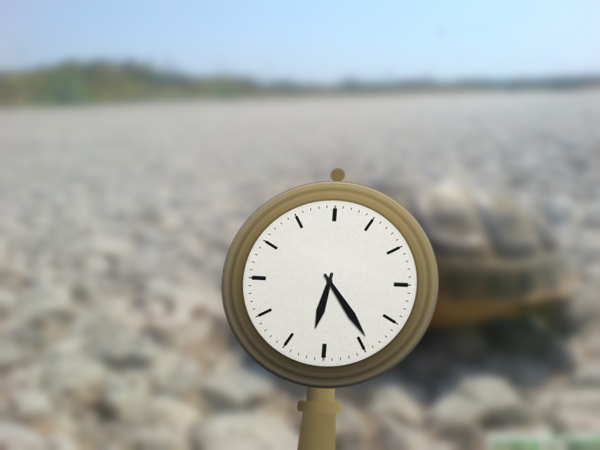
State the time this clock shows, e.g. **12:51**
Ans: **6:24**
